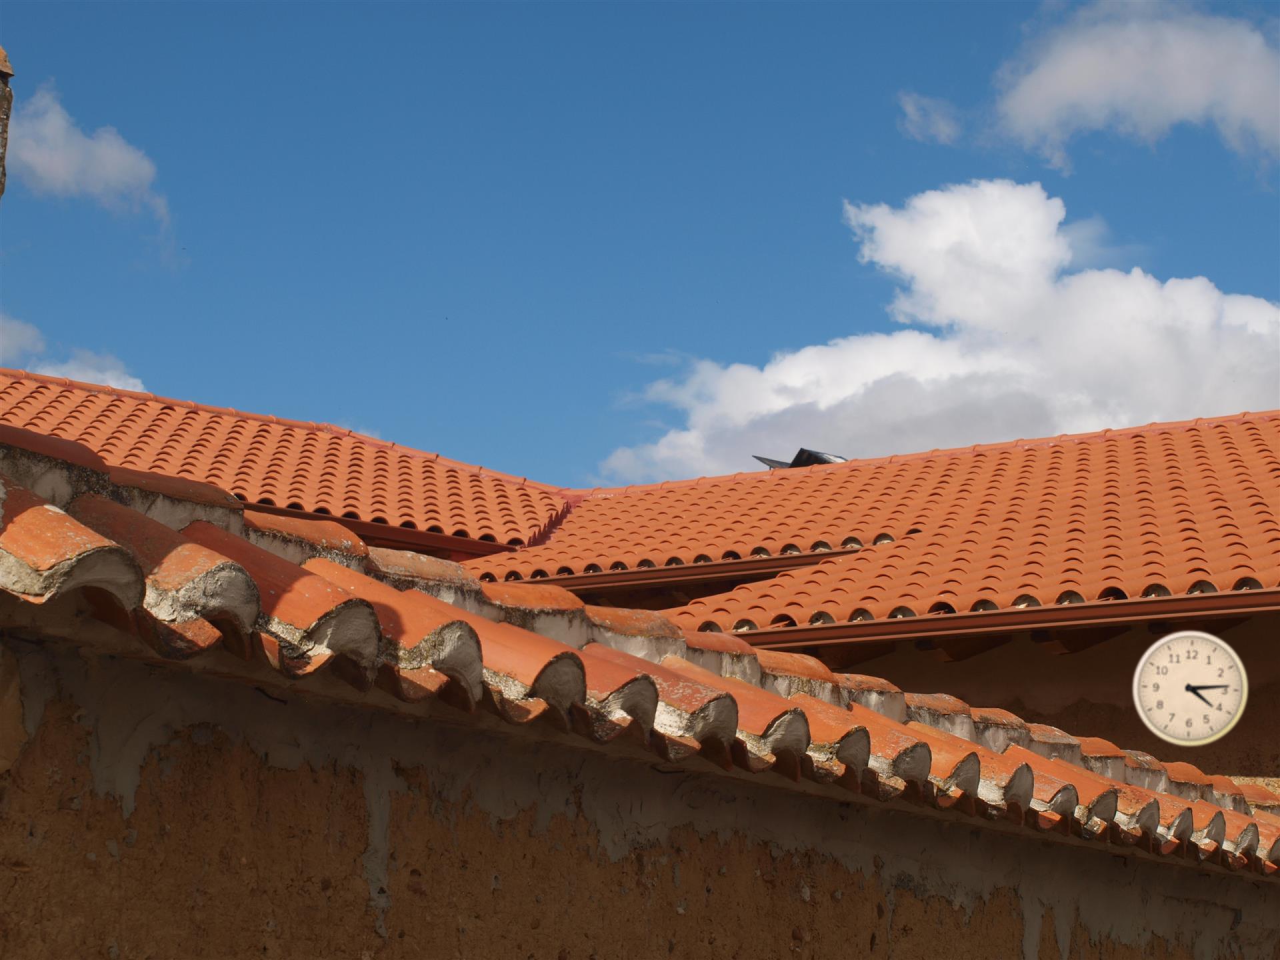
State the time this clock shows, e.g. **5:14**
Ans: **4:14**
